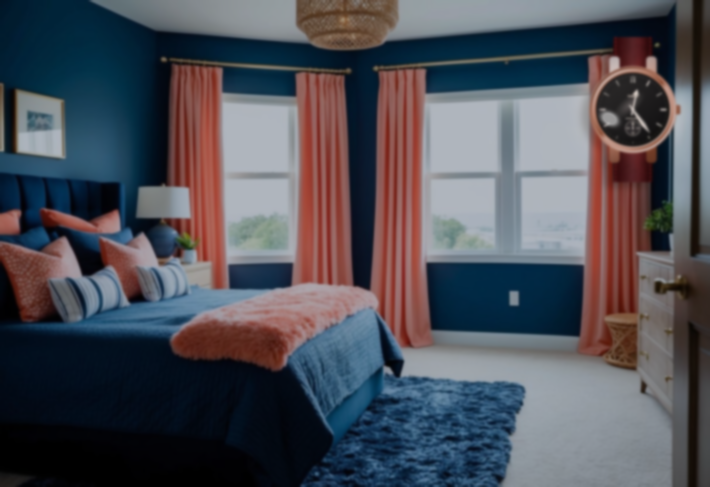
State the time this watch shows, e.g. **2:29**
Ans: **12:24**
